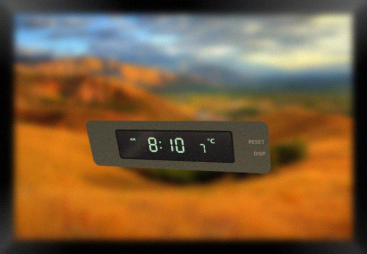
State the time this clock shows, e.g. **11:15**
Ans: **8:10**
